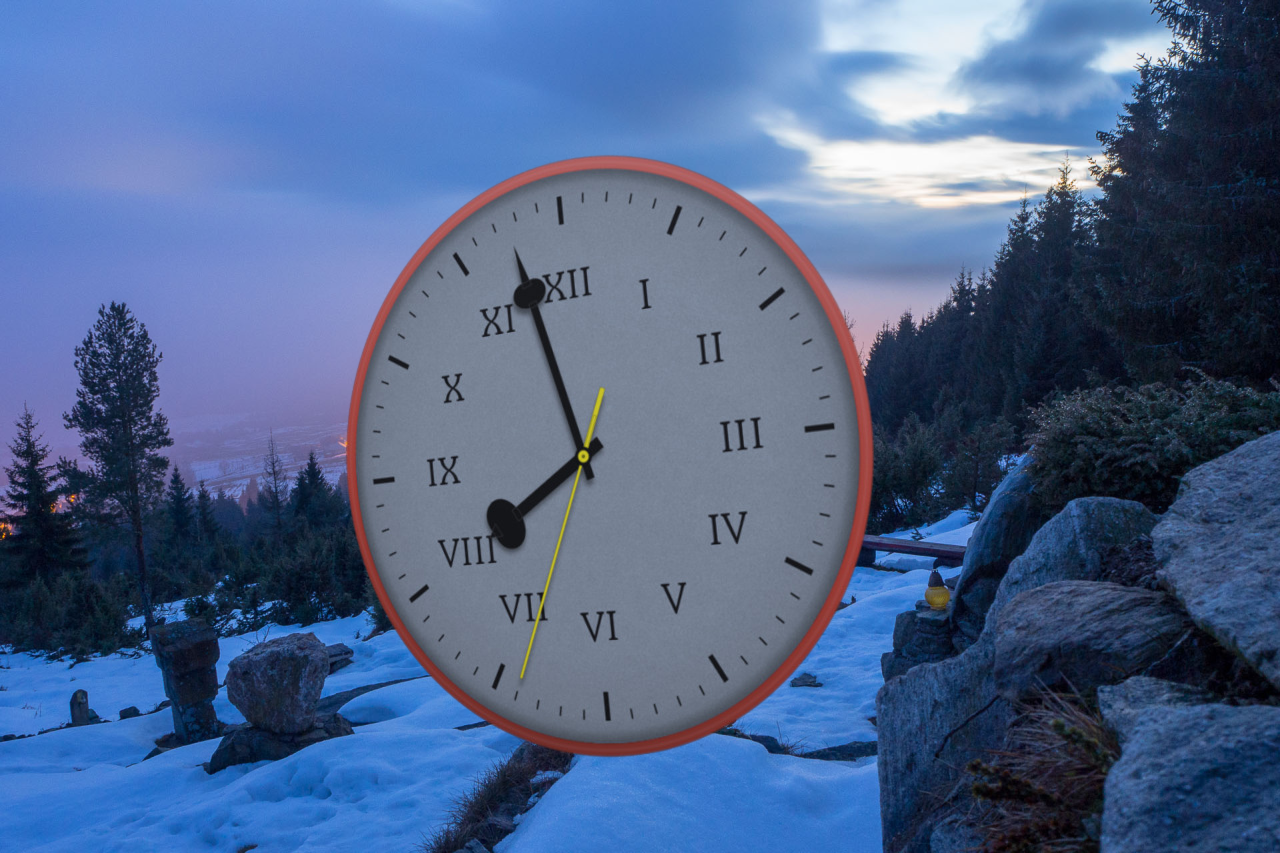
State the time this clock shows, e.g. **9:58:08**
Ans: **7:57:34**
